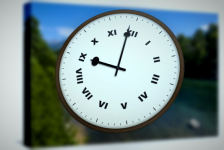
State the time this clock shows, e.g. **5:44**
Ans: **8:59**
